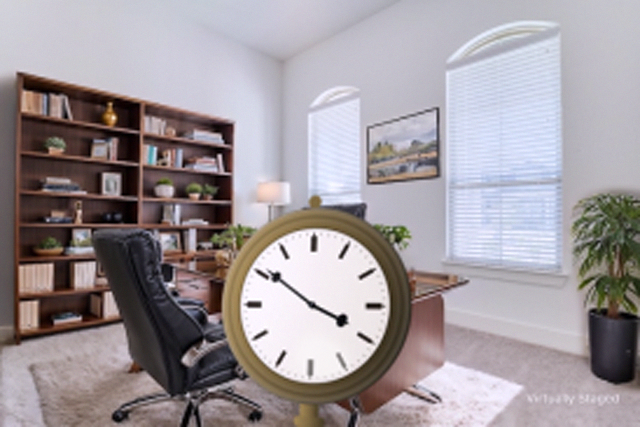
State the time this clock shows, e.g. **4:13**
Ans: **3:51**
